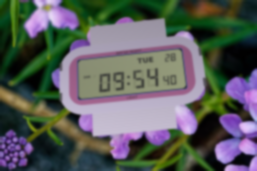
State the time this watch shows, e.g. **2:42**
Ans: **9:54**
